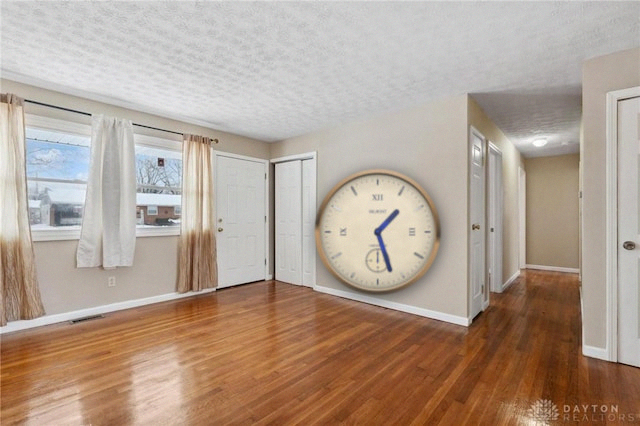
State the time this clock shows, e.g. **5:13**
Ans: **1:27**
